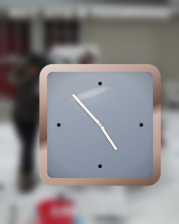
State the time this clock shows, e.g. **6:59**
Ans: **4:53**
